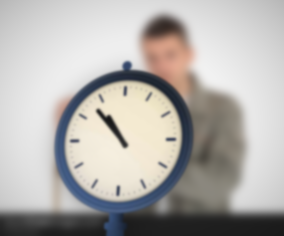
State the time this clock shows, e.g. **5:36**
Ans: **10:53**
